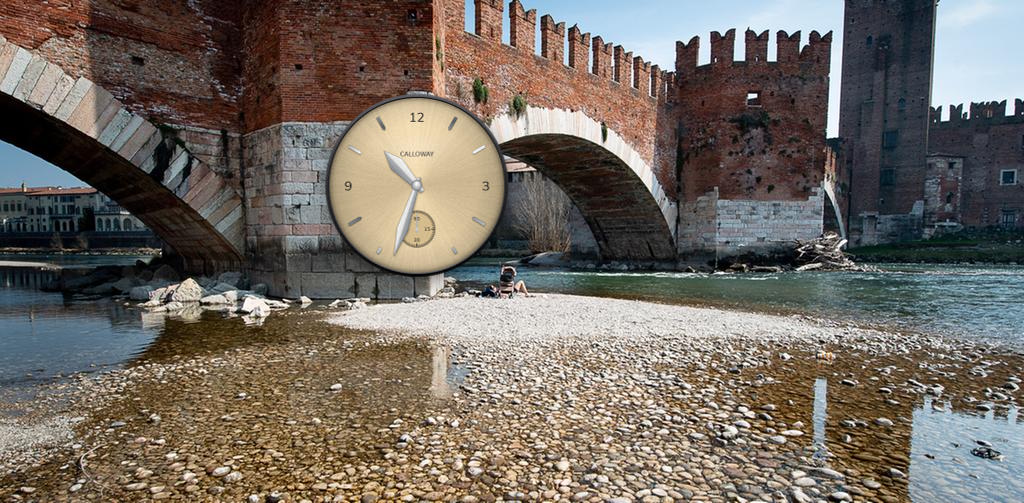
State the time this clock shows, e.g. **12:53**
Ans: **10:33**
